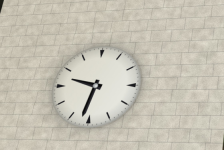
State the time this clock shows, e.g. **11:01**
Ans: **9:32**
